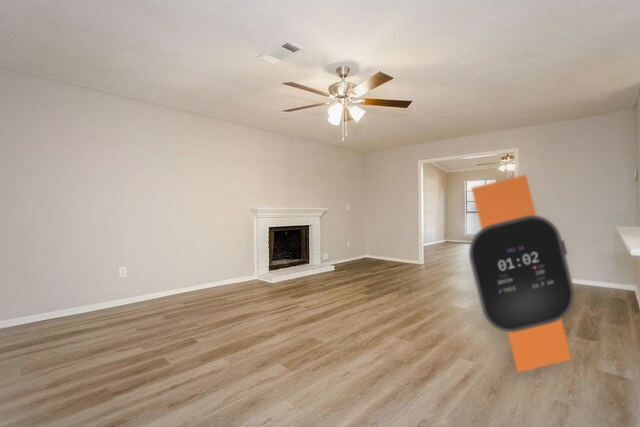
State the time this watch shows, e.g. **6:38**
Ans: **1:02**
